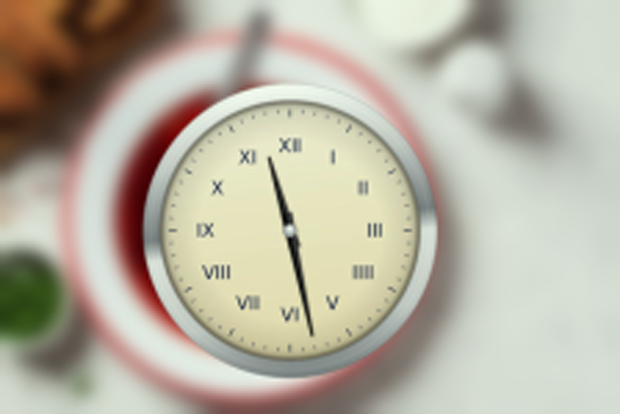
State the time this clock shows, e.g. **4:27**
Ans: **11:28**
